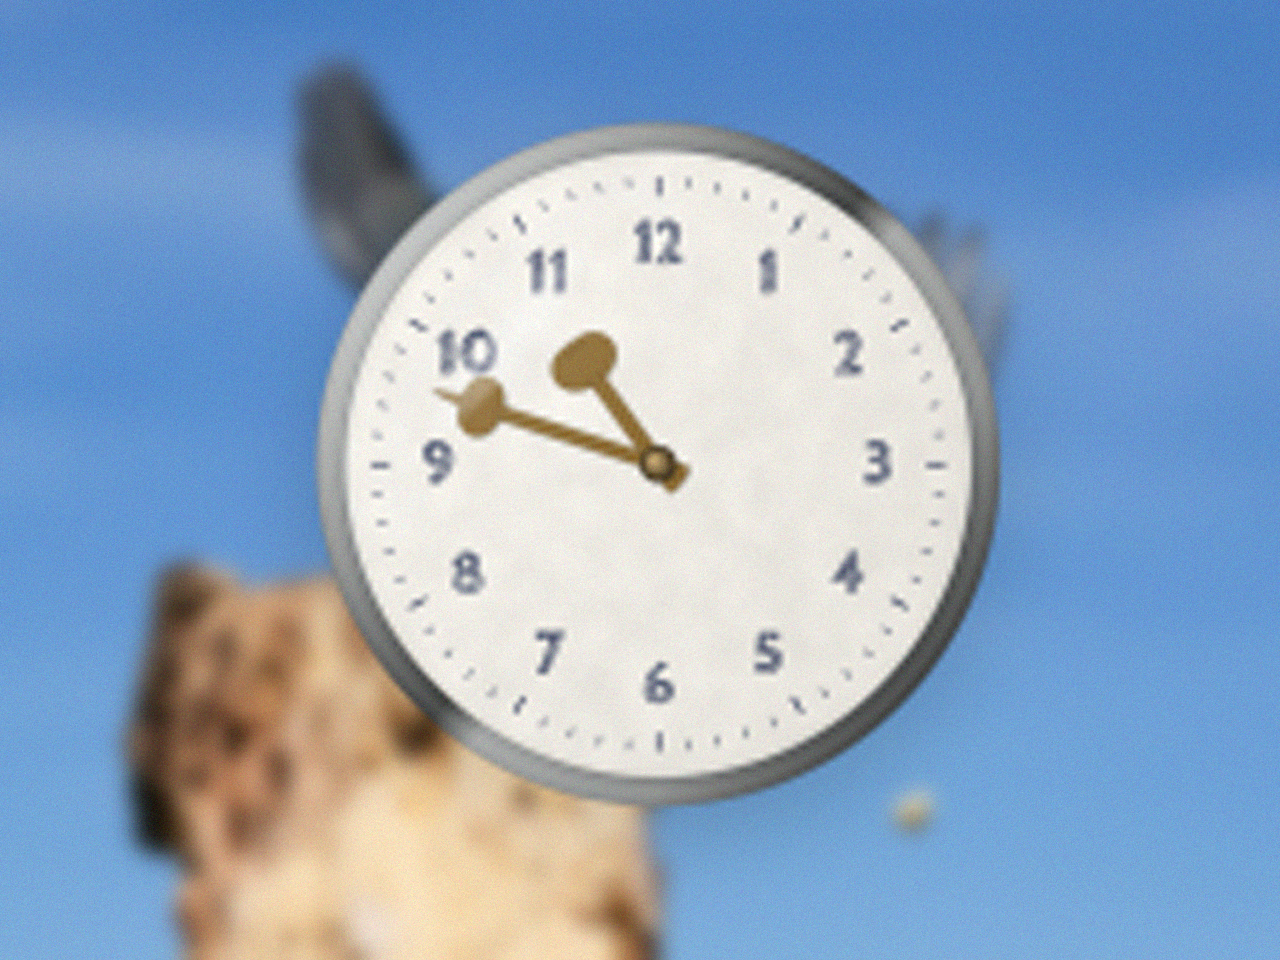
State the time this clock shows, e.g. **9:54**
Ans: **10:48**
